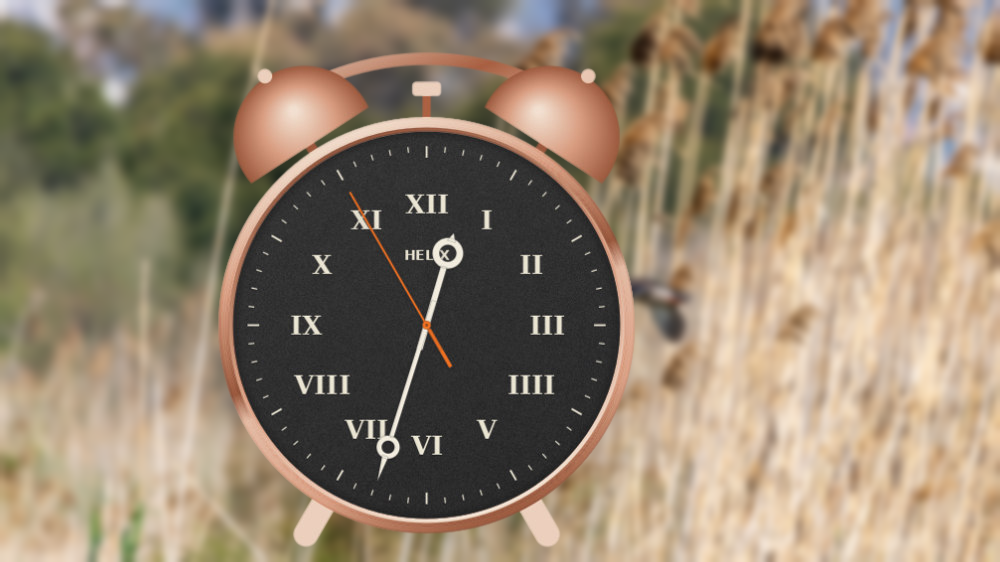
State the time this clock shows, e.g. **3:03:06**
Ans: **12:32:55**
